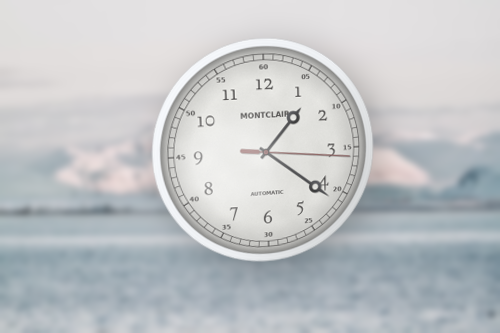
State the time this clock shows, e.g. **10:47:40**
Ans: **1:21:16**
